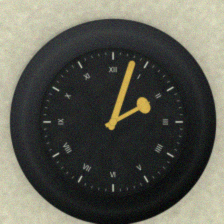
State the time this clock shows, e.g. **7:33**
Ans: **2:03**
